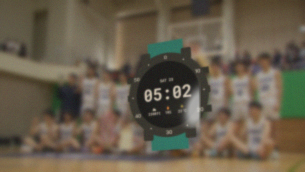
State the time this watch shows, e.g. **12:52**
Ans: **5:02**
